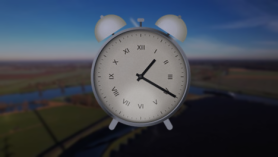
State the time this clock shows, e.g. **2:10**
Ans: **1:20**
